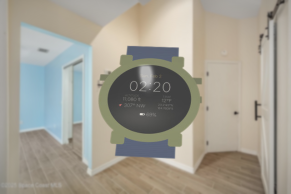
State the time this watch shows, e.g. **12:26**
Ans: **2:20**
